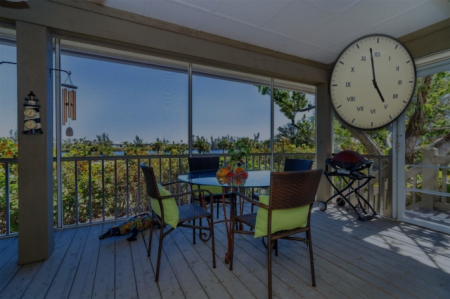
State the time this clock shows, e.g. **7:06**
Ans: **4:58**
